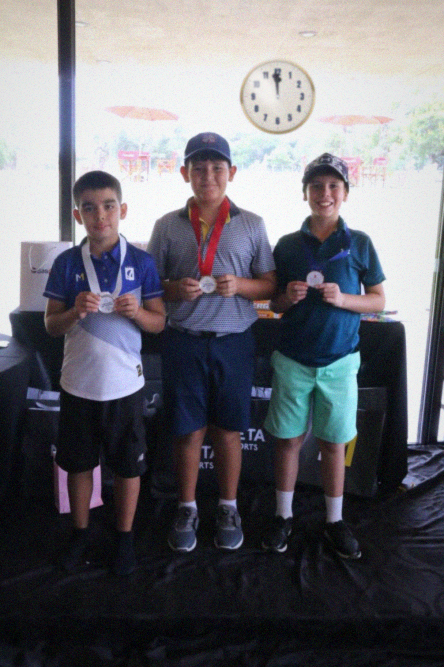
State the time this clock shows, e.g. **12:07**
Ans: **11:59**
